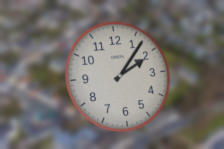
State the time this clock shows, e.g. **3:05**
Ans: **2:07**
